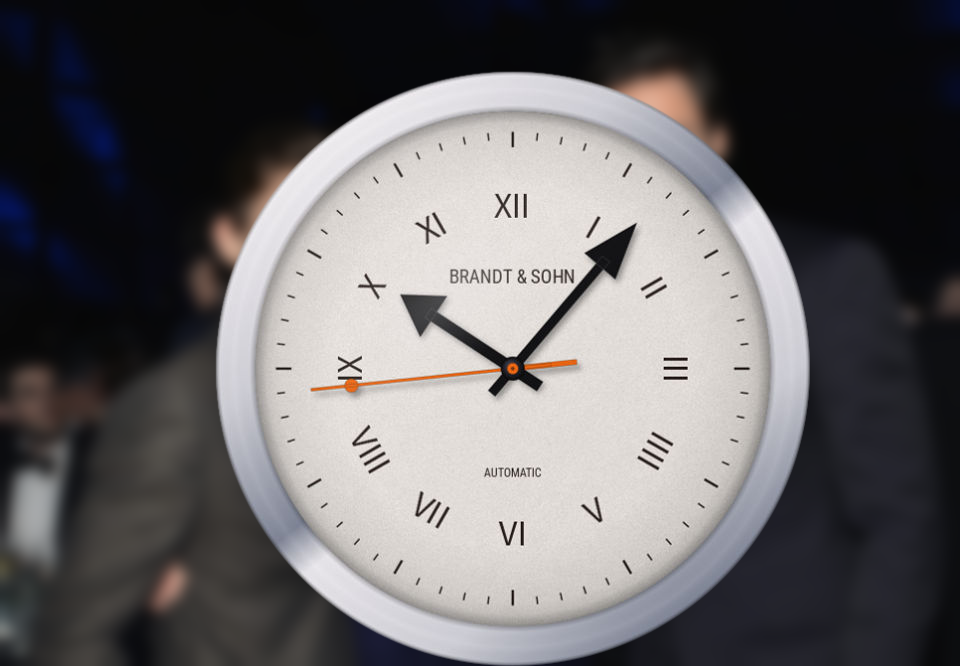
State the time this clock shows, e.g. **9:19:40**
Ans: **10:06:44**
